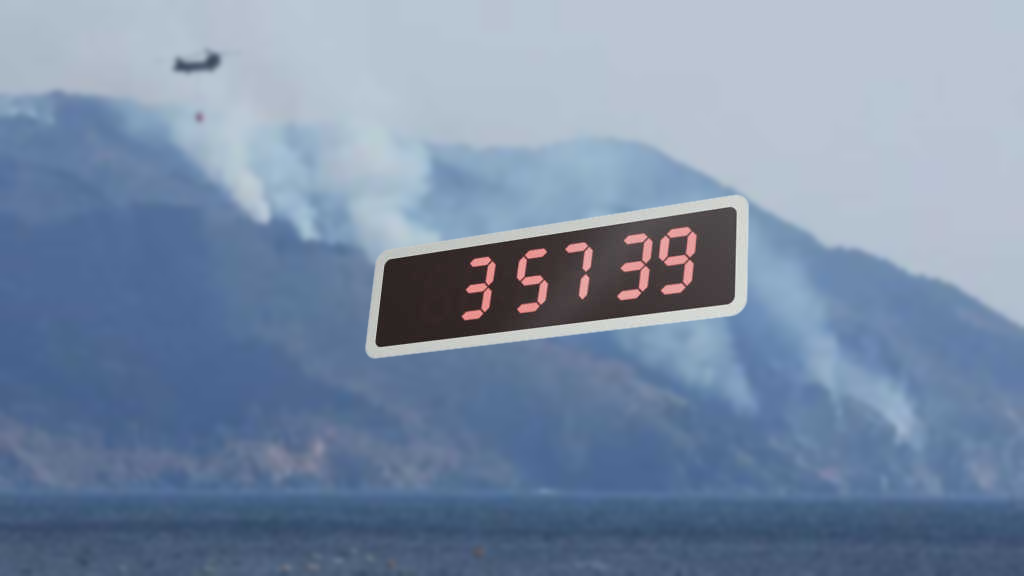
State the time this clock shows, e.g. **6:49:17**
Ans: **3:57:39**
